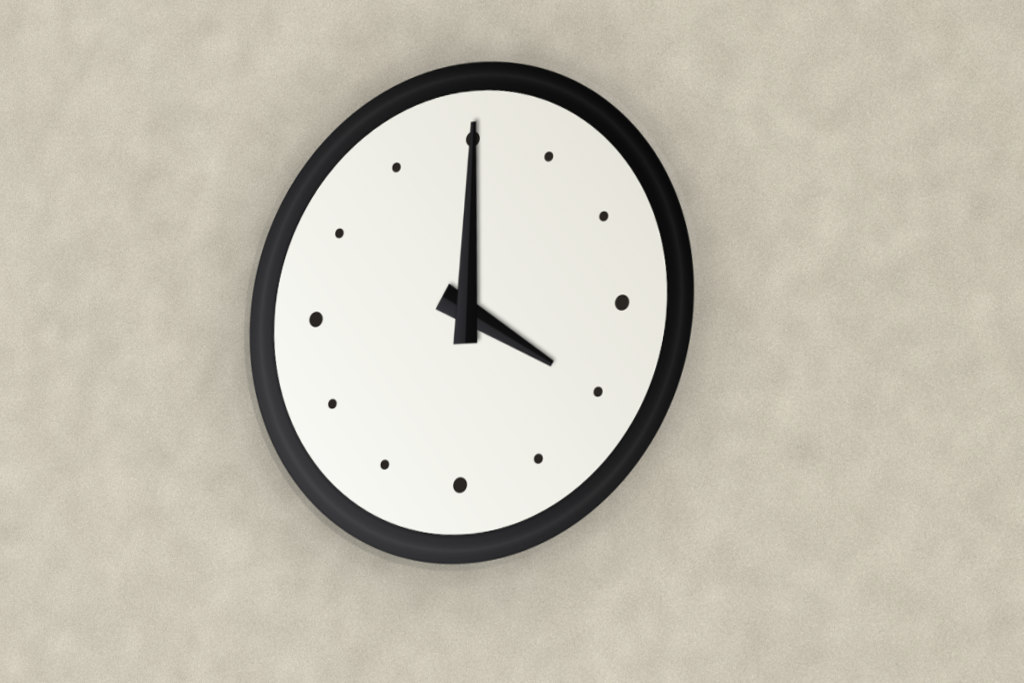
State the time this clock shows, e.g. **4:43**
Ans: **4:00**
